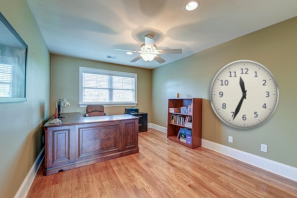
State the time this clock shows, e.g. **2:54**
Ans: **11:34**
